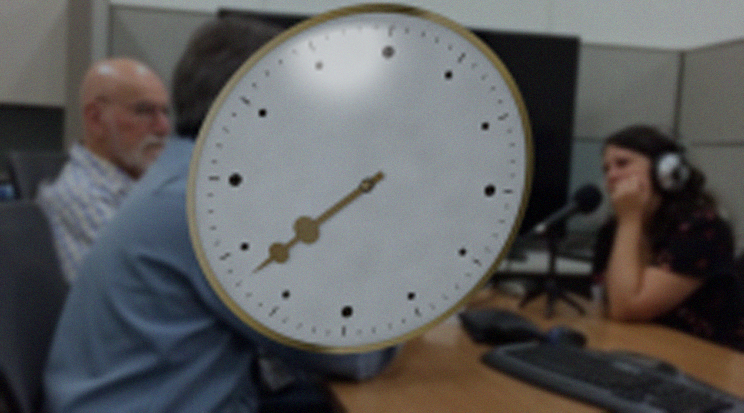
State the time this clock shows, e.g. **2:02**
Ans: **7:38**
